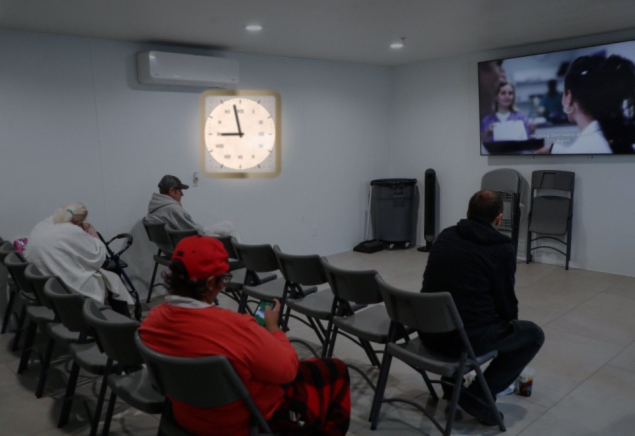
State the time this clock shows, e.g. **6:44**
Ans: **8:58**
